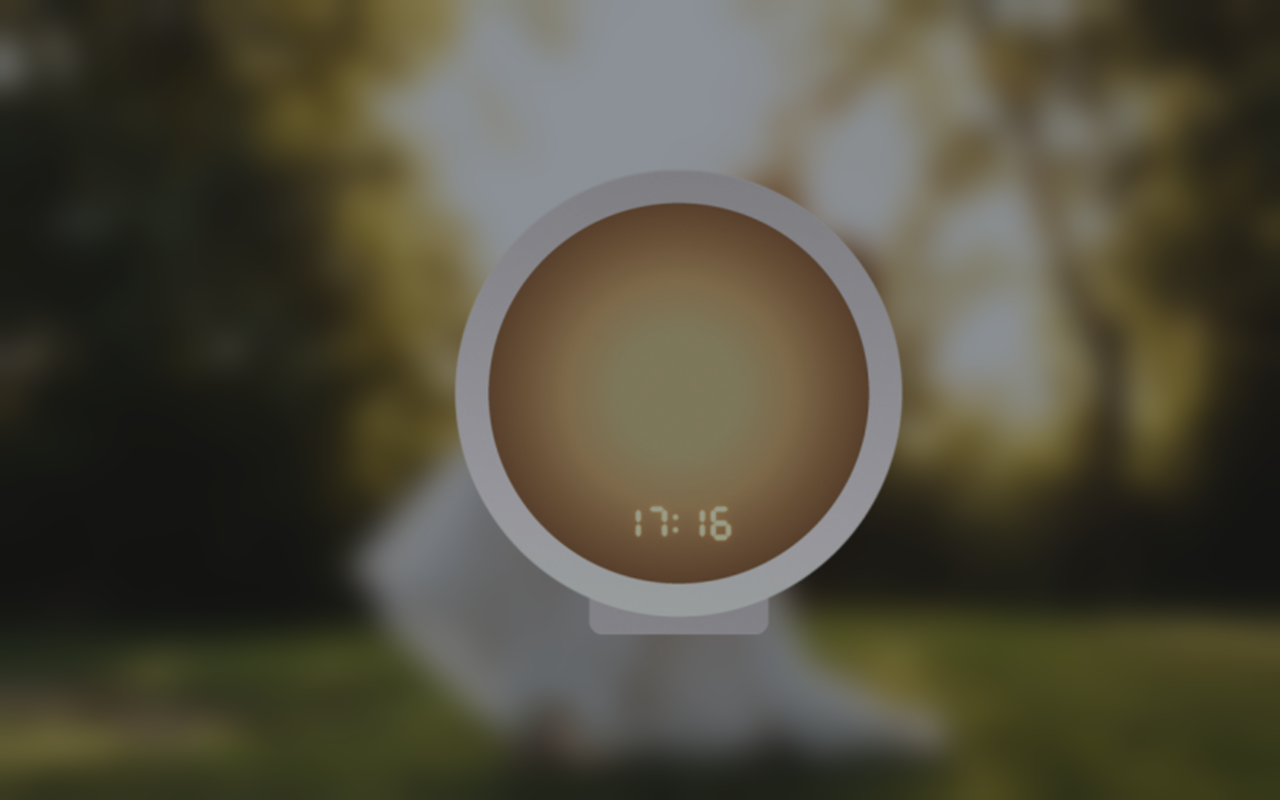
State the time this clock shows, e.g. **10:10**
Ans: **17:16**
